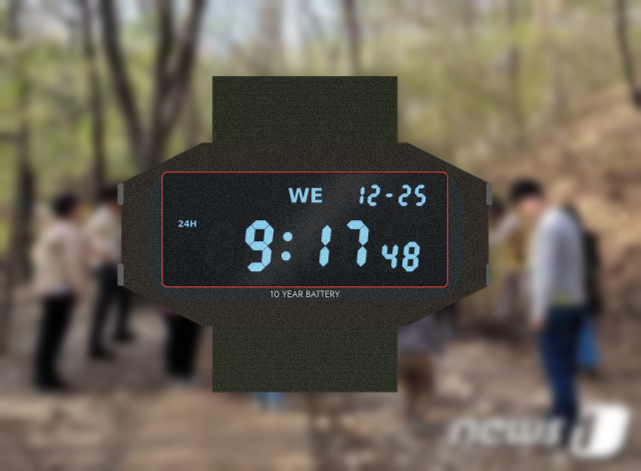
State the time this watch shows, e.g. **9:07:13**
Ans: **9:17:48**
